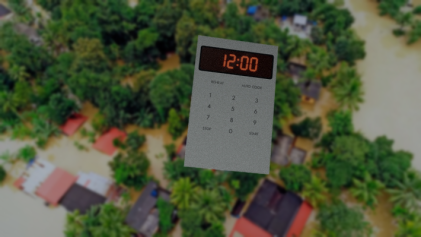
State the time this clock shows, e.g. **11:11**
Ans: **12:00**
